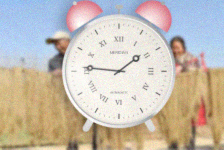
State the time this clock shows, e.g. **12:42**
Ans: **1:46**
